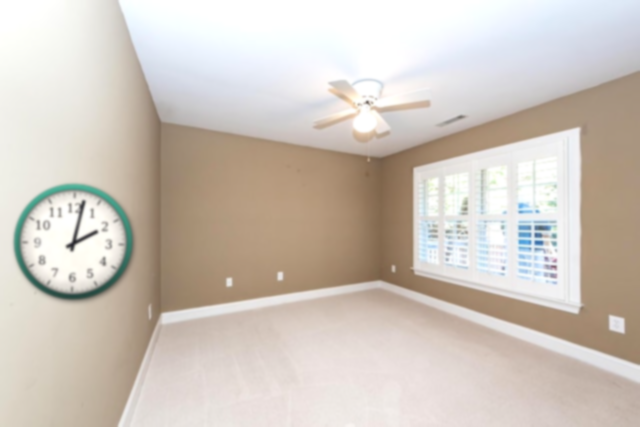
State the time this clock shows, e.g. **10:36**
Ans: **2:02**
